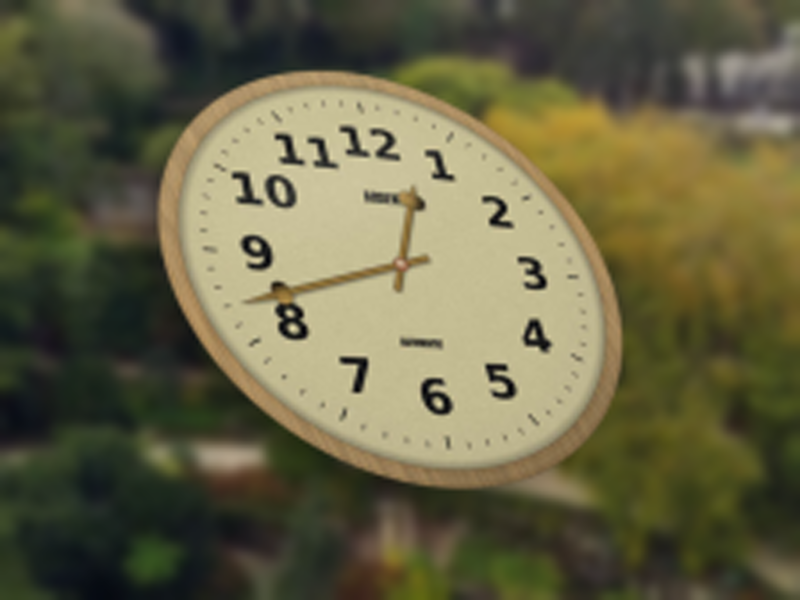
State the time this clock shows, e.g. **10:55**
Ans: **12:42**
